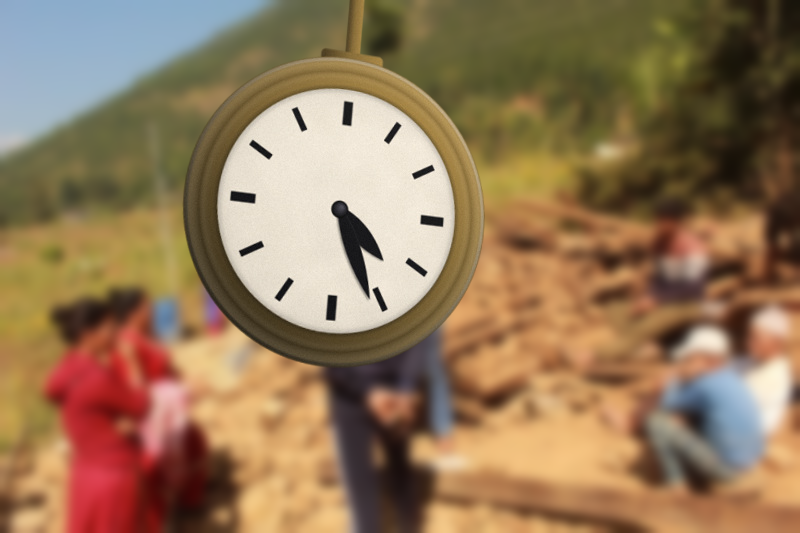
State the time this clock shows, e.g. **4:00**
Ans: **4:26**
